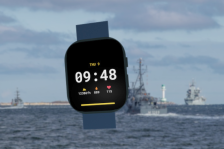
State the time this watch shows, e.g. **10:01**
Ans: **9:48**
